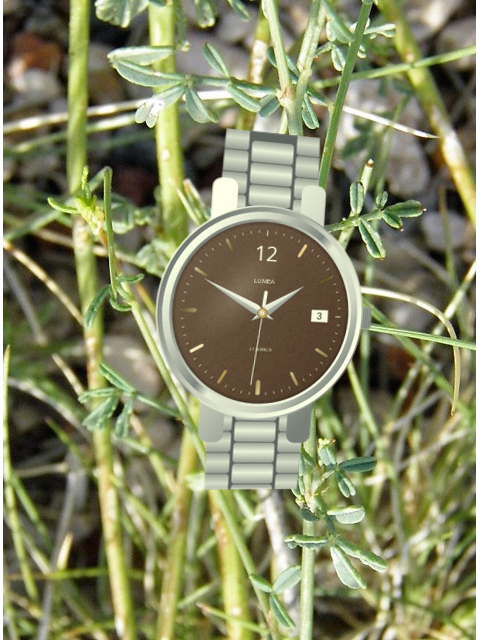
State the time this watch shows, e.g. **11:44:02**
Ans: **1:49:31**
